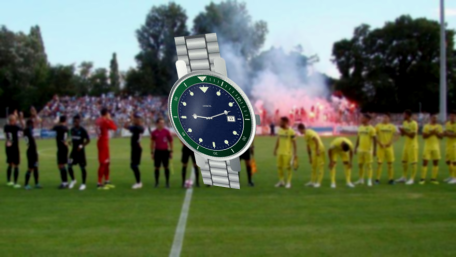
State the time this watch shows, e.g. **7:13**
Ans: **9:12**
